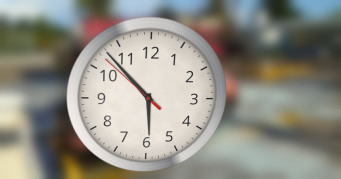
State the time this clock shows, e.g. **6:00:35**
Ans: **5:52:52**
